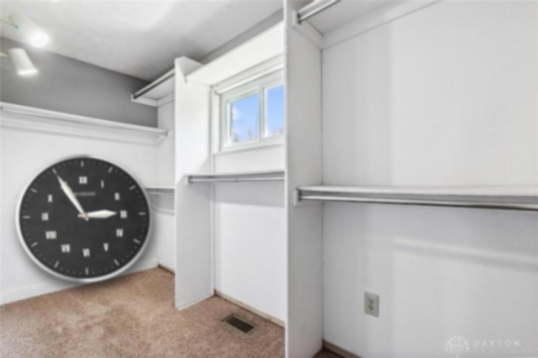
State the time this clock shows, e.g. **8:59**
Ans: **2:55**
